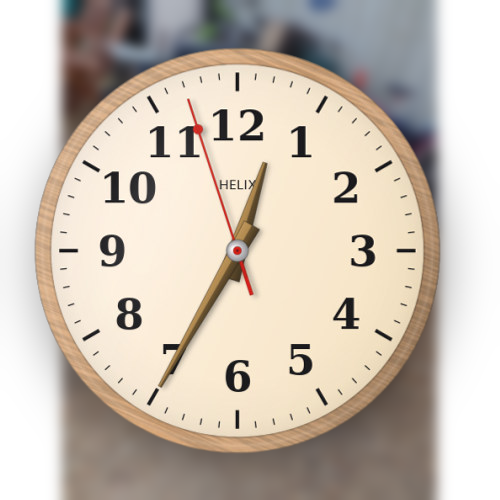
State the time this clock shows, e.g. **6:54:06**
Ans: **12:34:57**
